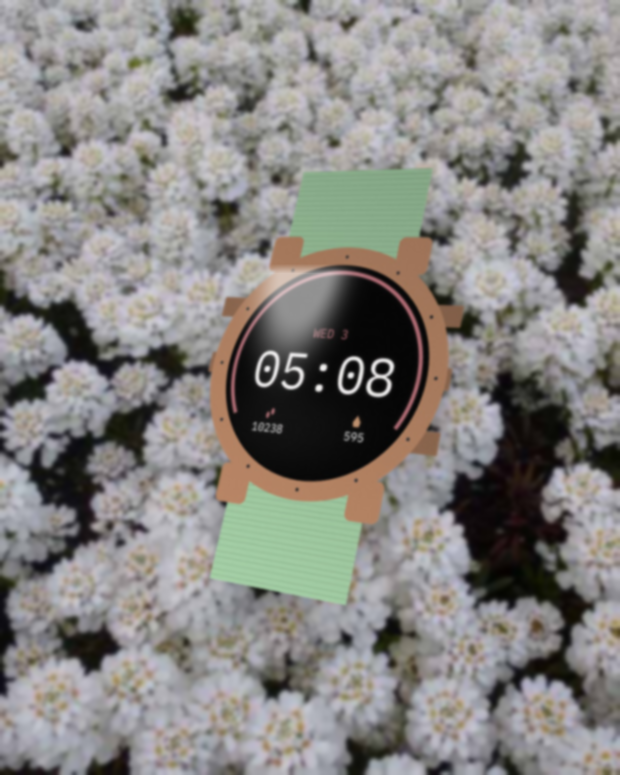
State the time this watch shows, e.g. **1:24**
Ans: **5:08**
